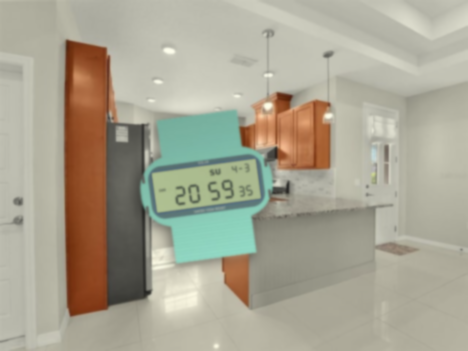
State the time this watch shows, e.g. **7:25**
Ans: **20:59**
